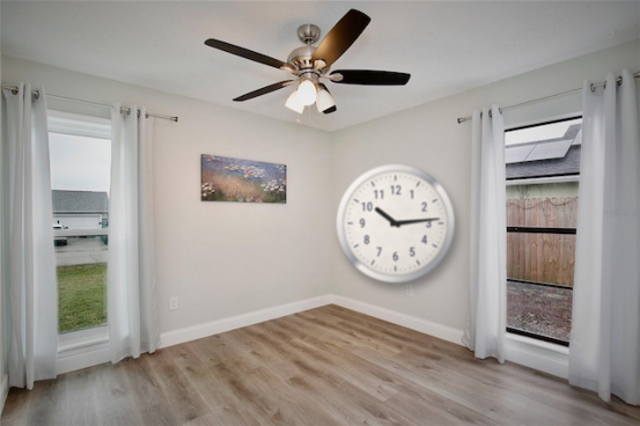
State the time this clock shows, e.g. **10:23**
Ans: **10:14**
